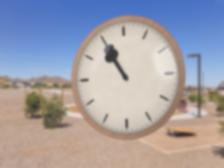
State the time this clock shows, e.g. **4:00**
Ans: **10:55**
